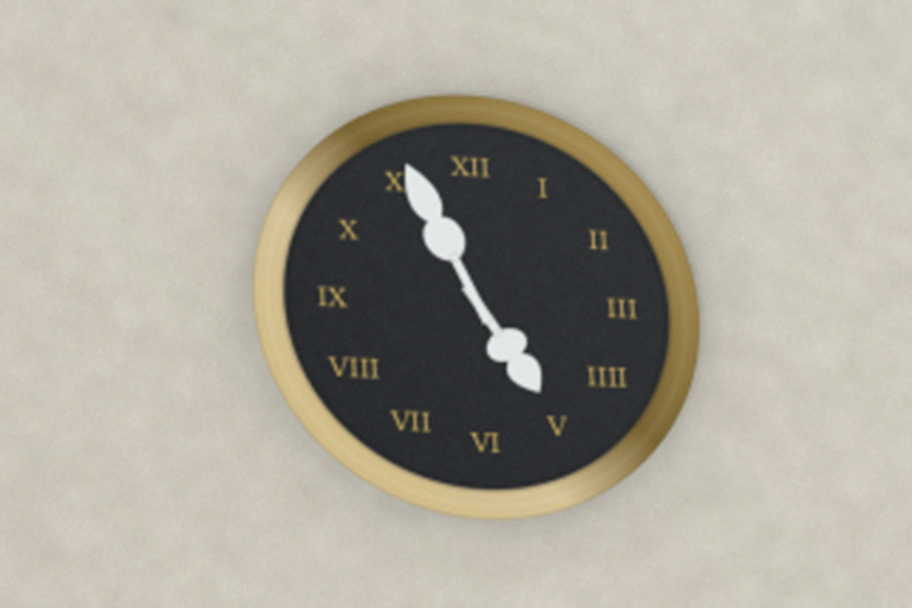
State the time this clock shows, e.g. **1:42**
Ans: **4:56**
